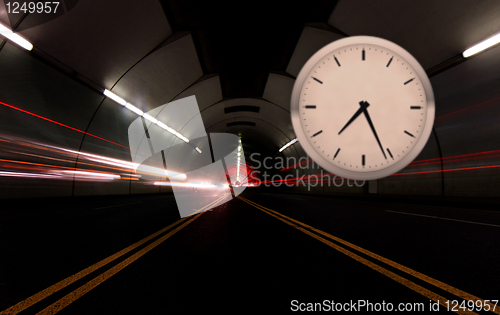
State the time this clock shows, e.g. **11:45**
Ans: **7:26**
